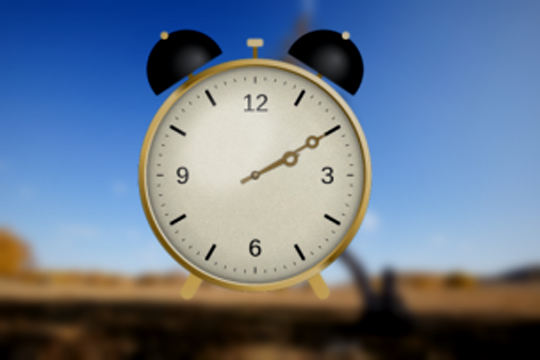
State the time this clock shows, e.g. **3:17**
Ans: **2:10**
